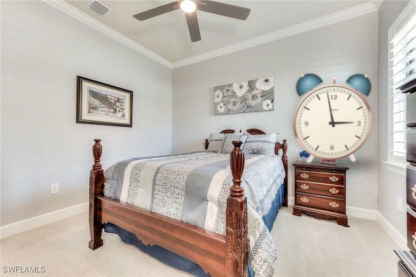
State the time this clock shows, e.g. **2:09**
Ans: **2:58**
